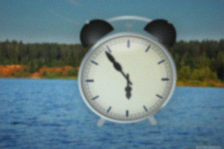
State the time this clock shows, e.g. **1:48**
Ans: **5:54**
